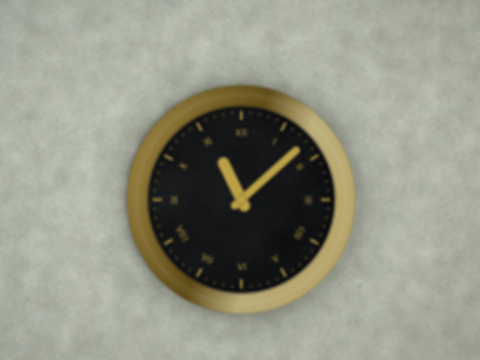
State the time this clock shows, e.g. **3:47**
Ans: **11:08**
